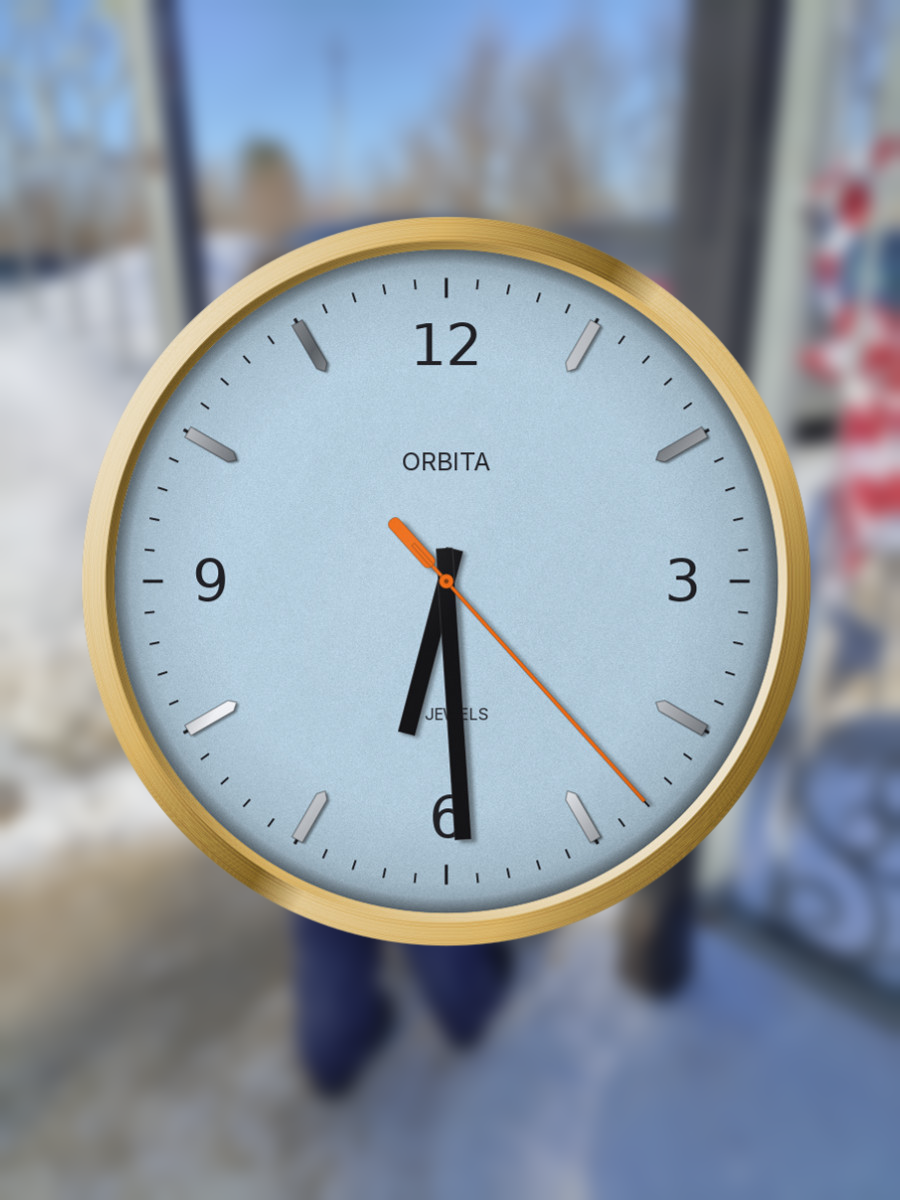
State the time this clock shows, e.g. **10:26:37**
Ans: **6:29:23**
